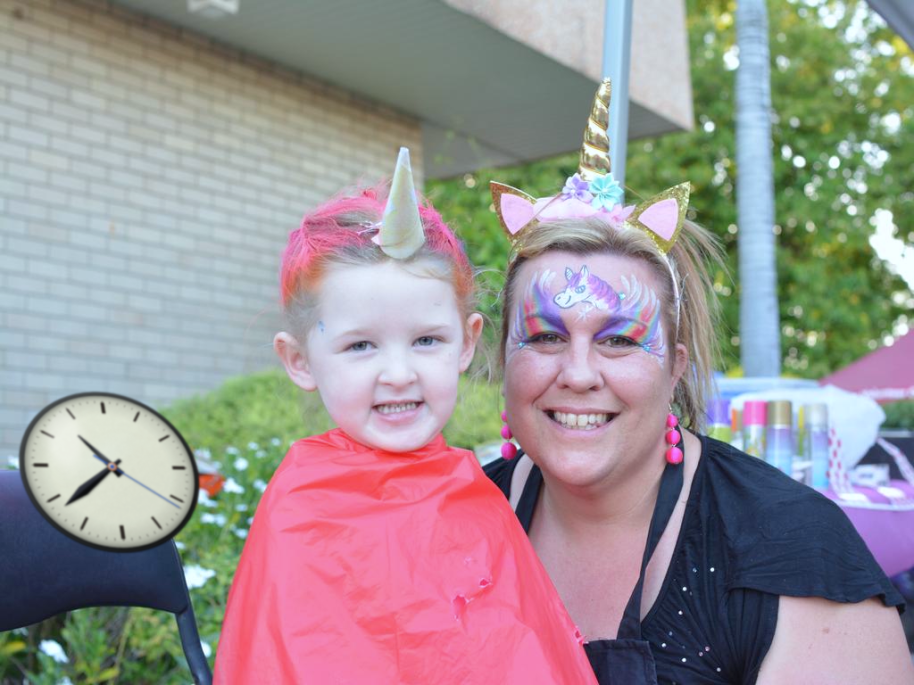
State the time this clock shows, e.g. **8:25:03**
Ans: **10:38:21**
